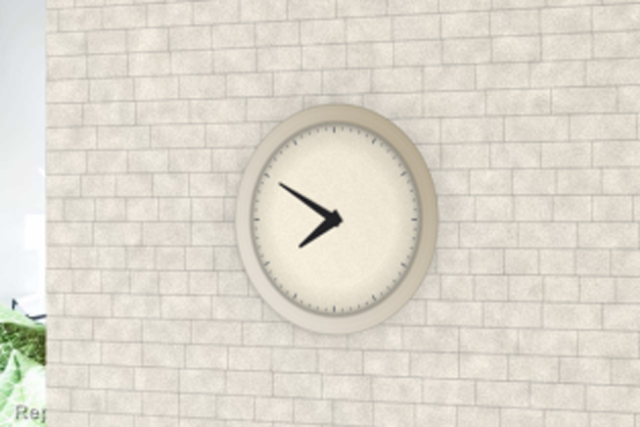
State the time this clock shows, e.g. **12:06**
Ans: **7:50**
